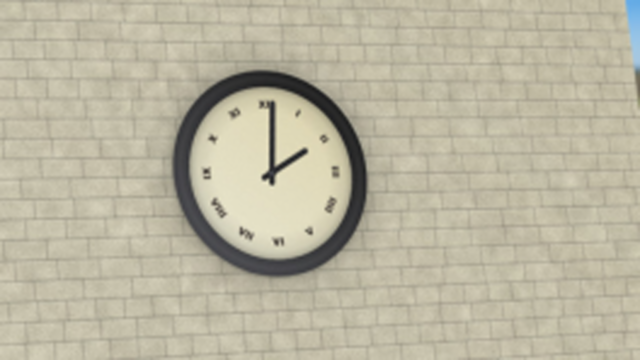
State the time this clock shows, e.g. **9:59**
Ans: **2:01**
